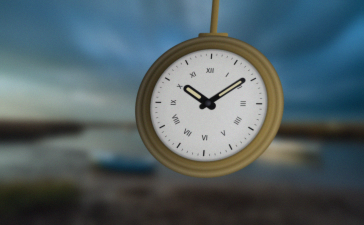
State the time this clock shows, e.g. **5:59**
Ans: **10:09**
